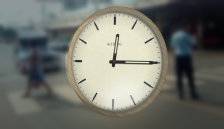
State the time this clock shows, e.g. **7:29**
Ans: **12:15**
